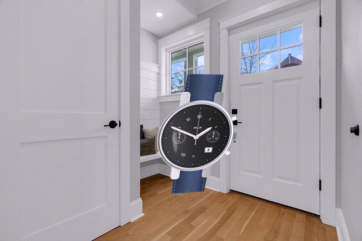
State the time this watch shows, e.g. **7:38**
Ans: **1:49**
